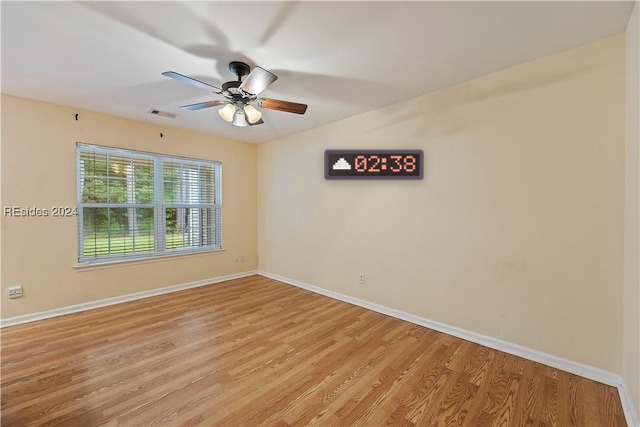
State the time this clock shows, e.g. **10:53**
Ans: **2:38**
